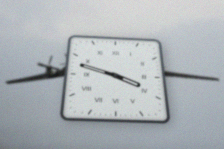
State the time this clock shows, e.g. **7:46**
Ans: **3:48**
